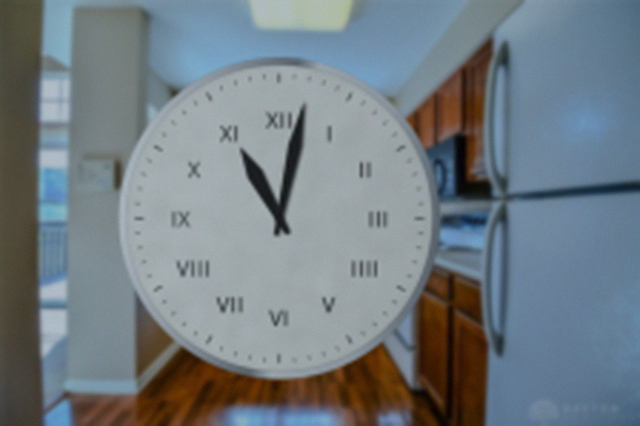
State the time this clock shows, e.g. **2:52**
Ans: **11:02**
